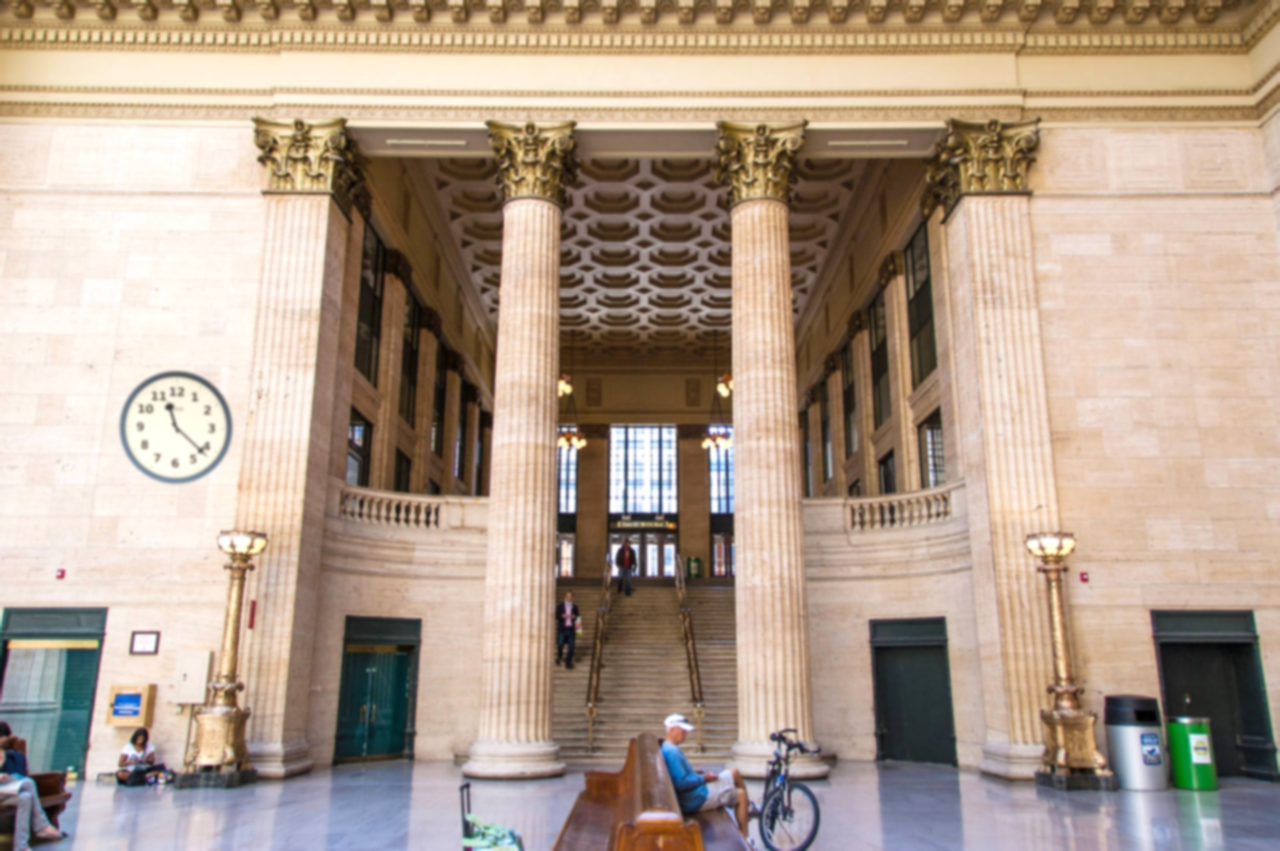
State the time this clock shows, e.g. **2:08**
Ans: **11:22**
